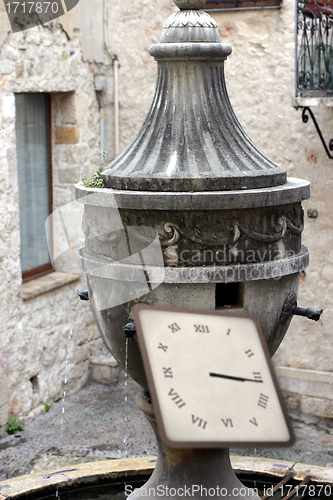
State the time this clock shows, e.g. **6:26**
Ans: **3:16**
